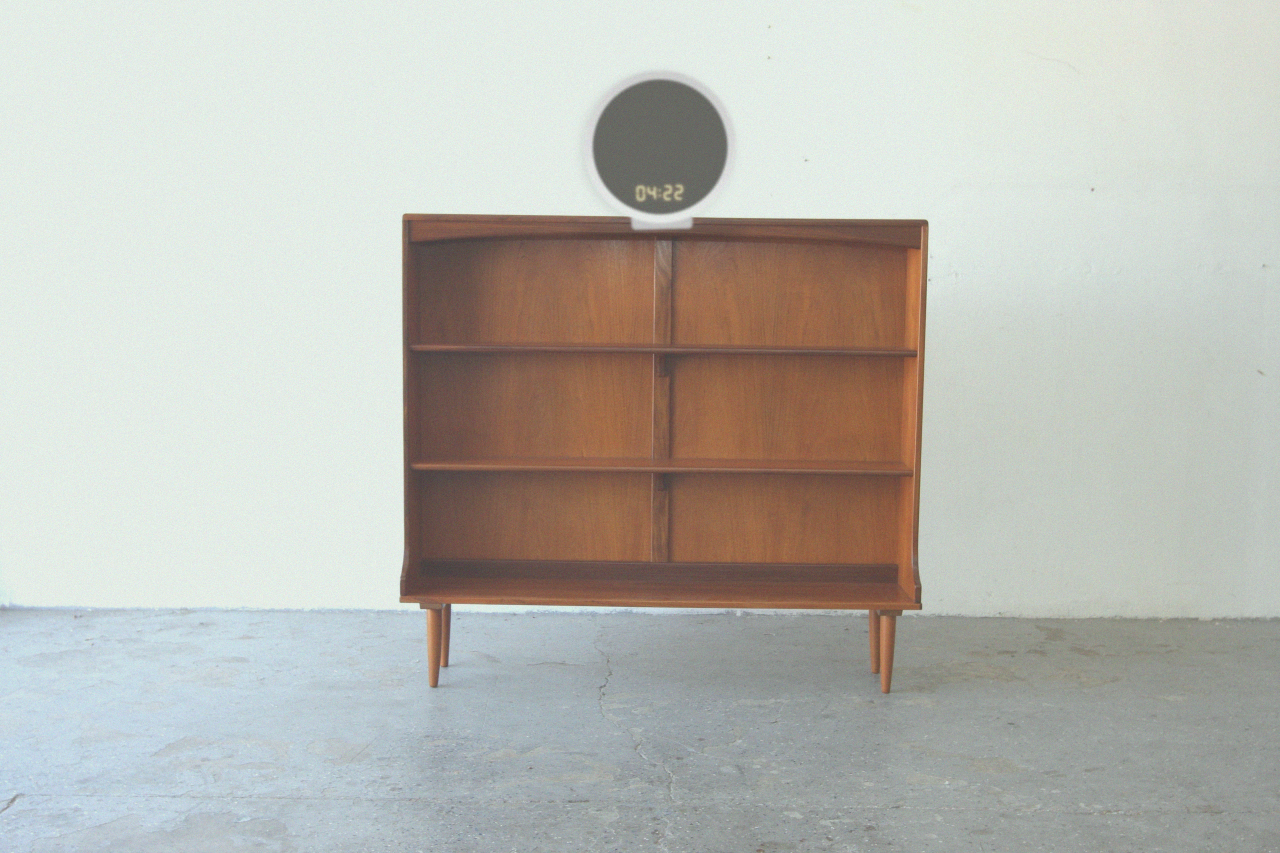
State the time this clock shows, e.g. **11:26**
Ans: **4:22**
